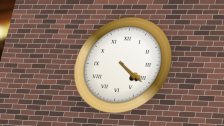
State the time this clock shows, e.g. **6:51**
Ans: **4:21**
